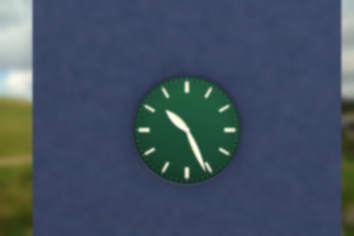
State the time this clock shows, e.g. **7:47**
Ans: **10:26**
